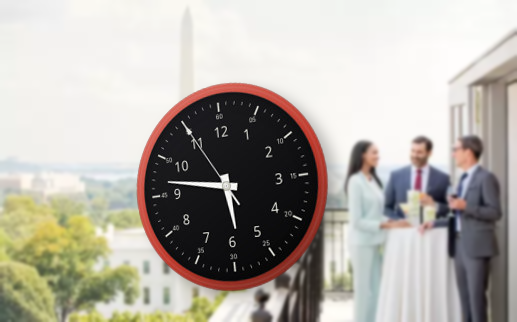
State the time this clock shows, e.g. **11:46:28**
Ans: **5:46:55**
